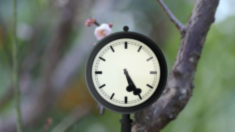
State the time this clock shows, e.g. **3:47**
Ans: **5:25**
